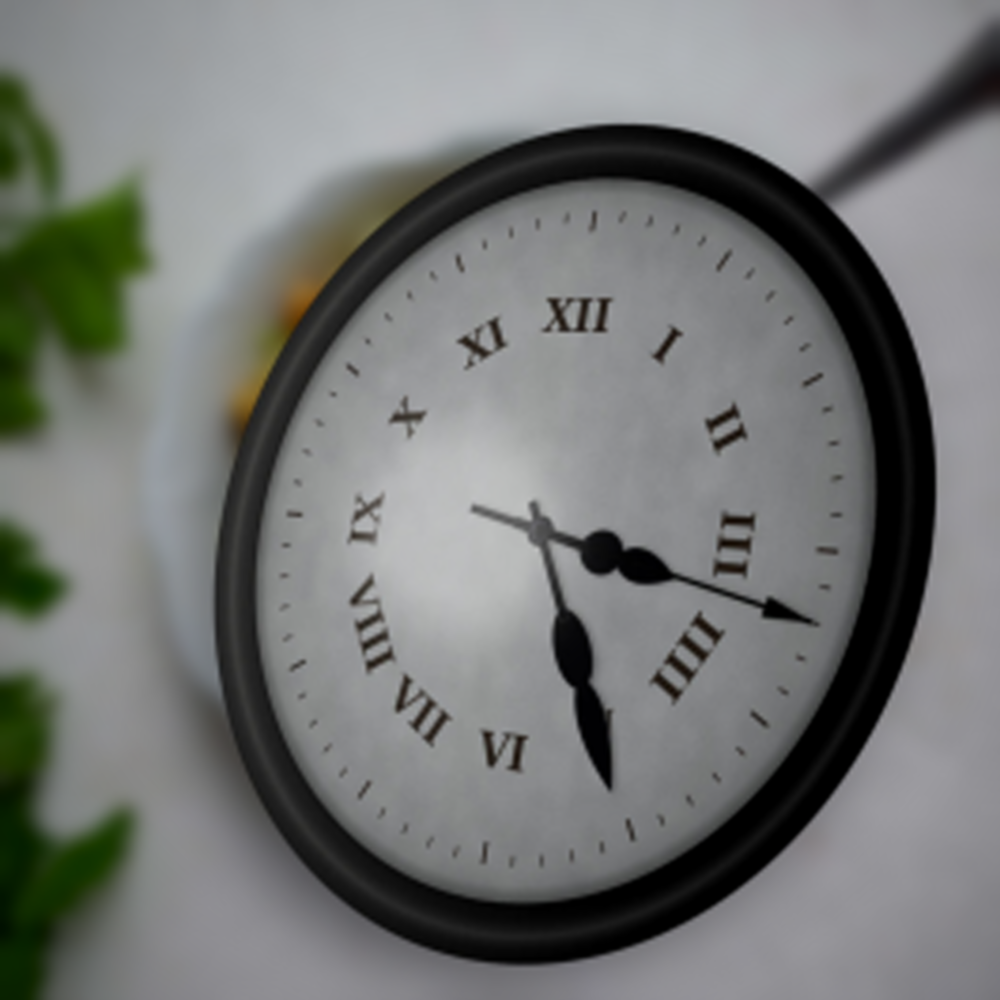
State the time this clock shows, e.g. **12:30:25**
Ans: **3:25:17**
